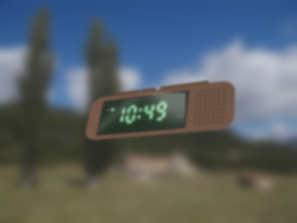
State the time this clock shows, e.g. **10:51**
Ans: **10:49**
